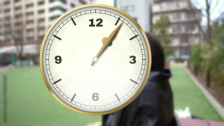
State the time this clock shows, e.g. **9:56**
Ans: **1:06**
